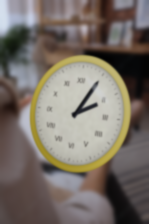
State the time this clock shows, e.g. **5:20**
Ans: **2:05**
